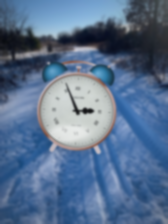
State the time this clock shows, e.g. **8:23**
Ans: **2:56**
